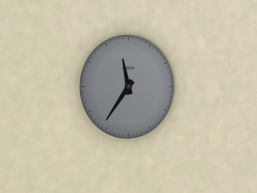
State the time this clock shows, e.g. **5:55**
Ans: **11:36**
